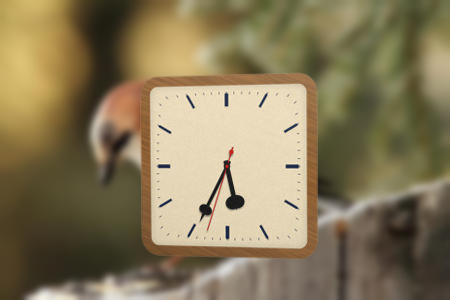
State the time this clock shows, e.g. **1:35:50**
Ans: **5:34:33**
